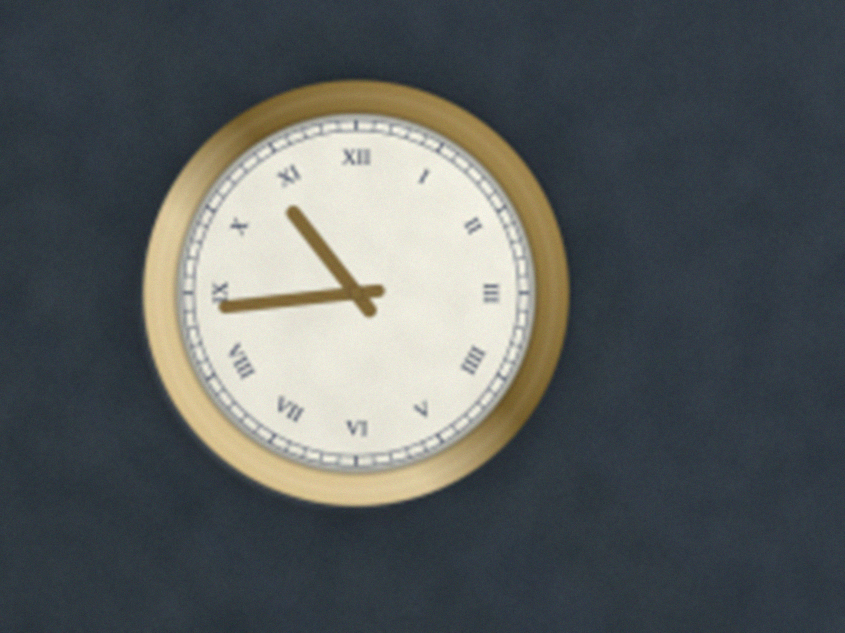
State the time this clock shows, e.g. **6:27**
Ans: **10:44**
